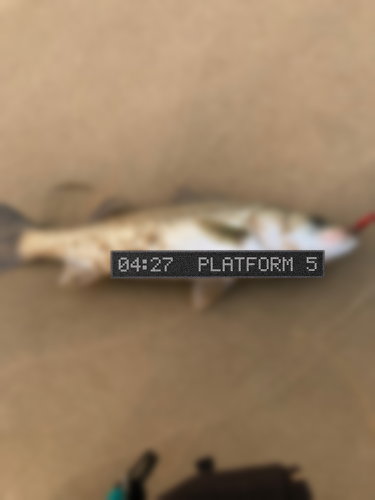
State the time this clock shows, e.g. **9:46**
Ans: **4:27**
